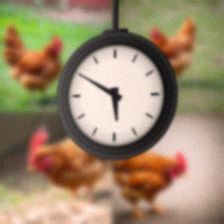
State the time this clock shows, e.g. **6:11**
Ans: **5:50**
